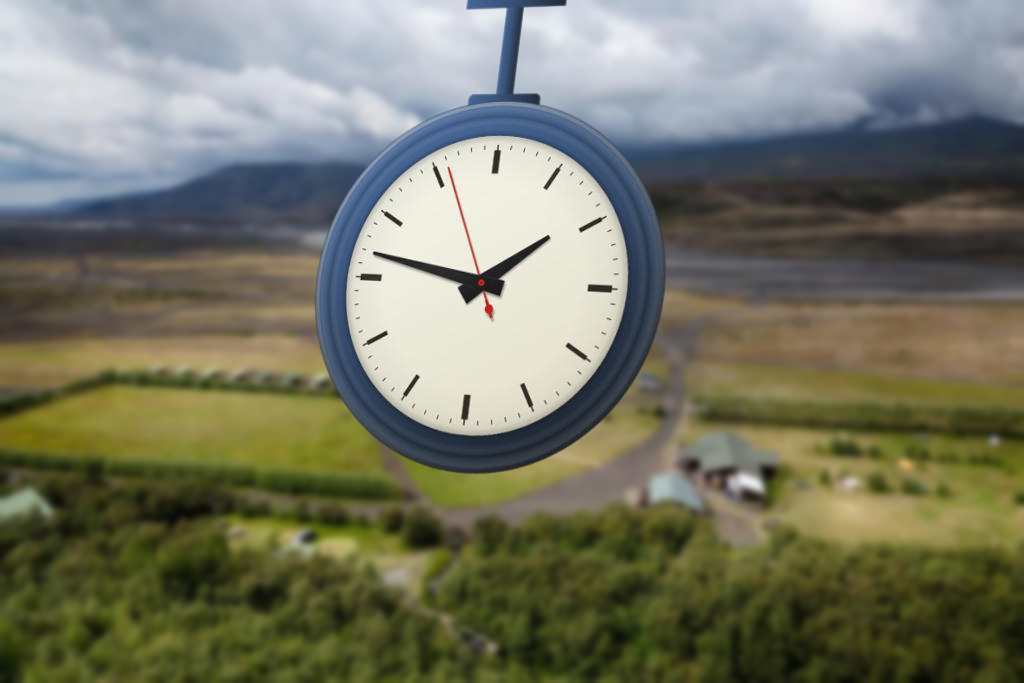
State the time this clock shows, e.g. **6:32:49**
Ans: **1:46:56**
